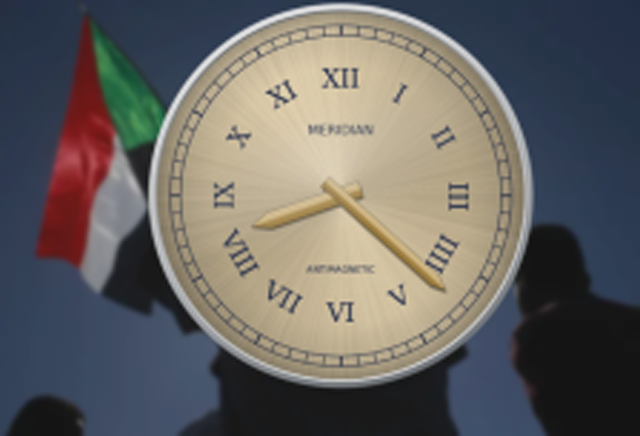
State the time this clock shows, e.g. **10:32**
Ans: **8:22**
